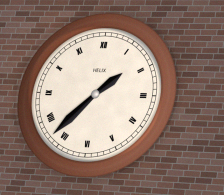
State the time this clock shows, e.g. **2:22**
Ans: **1:37**
